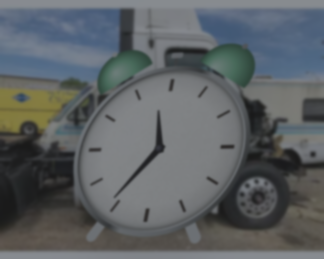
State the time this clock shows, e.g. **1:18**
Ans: **11:36**
